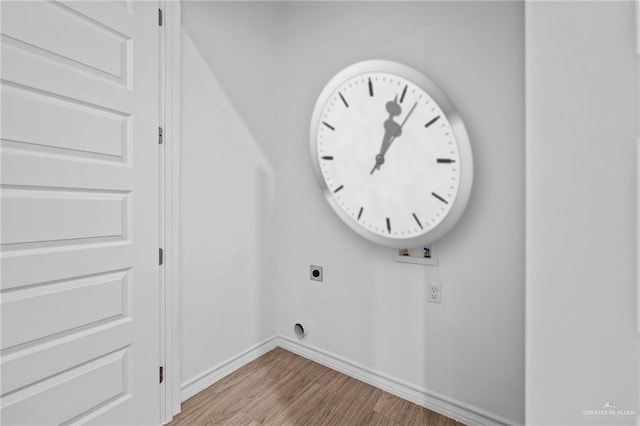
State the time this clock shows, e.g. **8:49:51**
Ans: **1:04:07**
